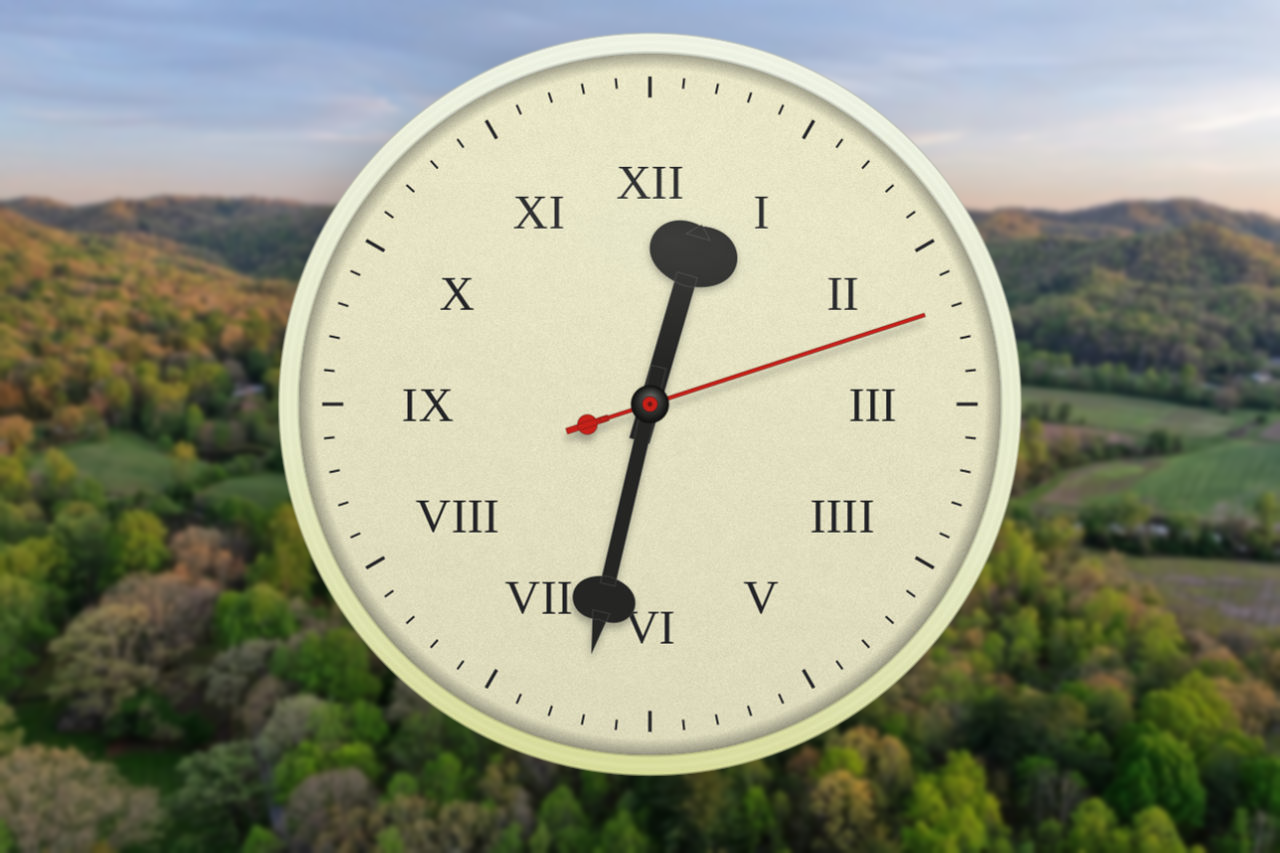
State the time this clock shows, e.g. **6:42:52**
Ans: **12:32:12**
